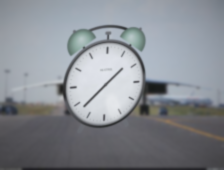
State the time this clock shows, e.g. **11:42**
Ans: **1:38**
